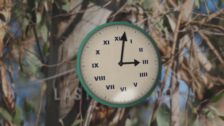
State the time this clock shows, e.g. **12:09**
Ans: **3:02**
